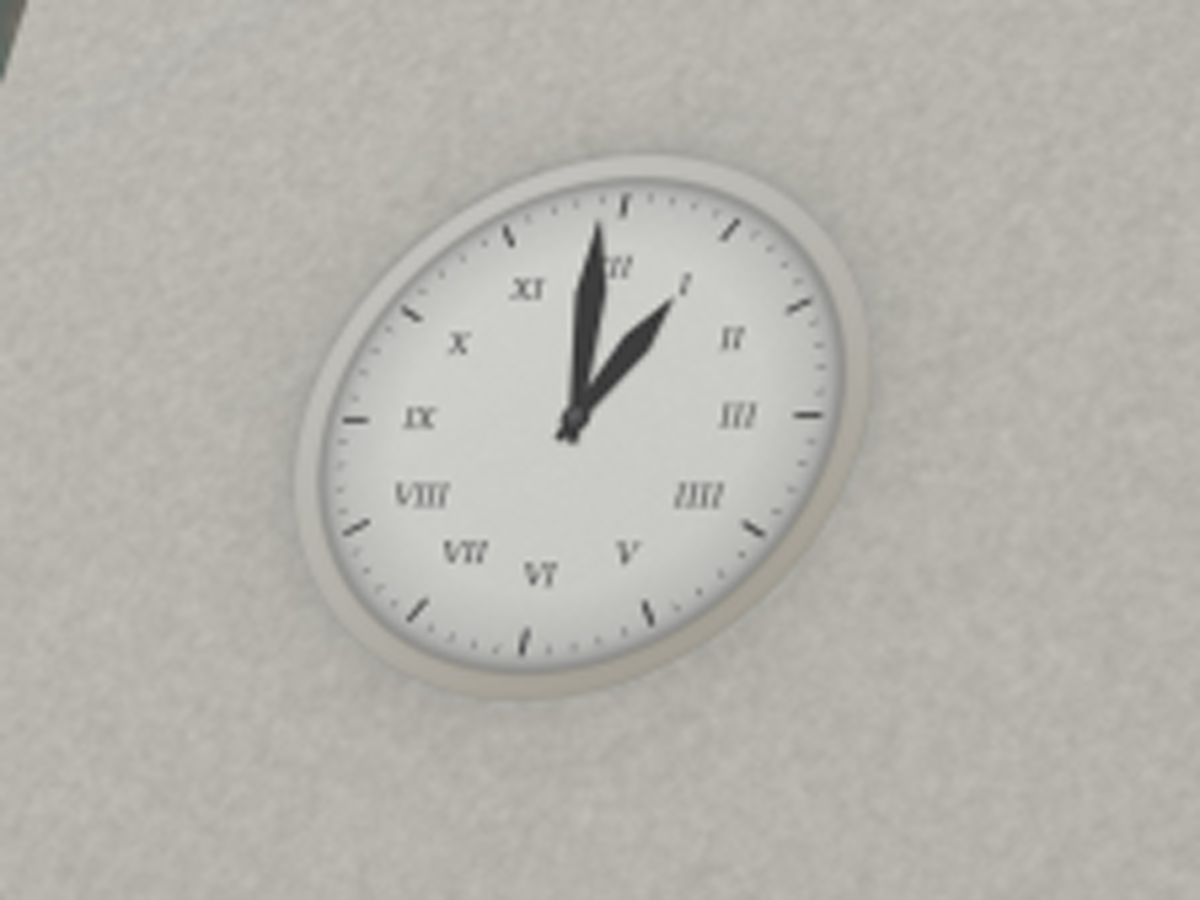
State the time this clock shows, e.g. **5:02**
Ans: **12:59**
